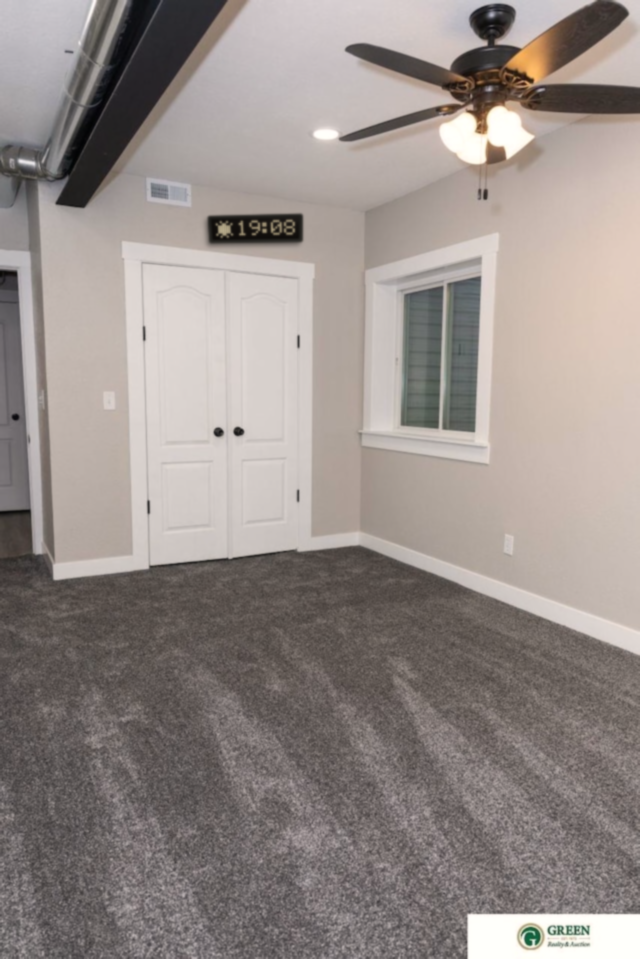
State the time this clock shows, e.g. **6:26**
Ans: **19:08**
